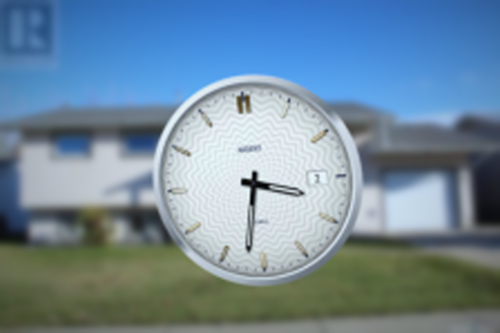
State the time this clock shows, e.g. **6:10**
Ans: **3:32**
